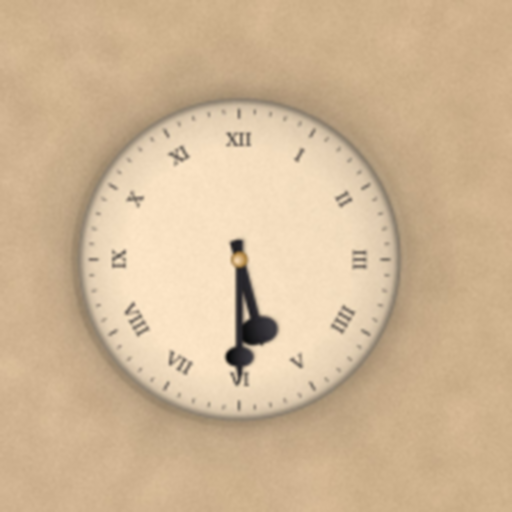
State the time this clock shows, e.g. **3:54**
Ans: **5:30**
